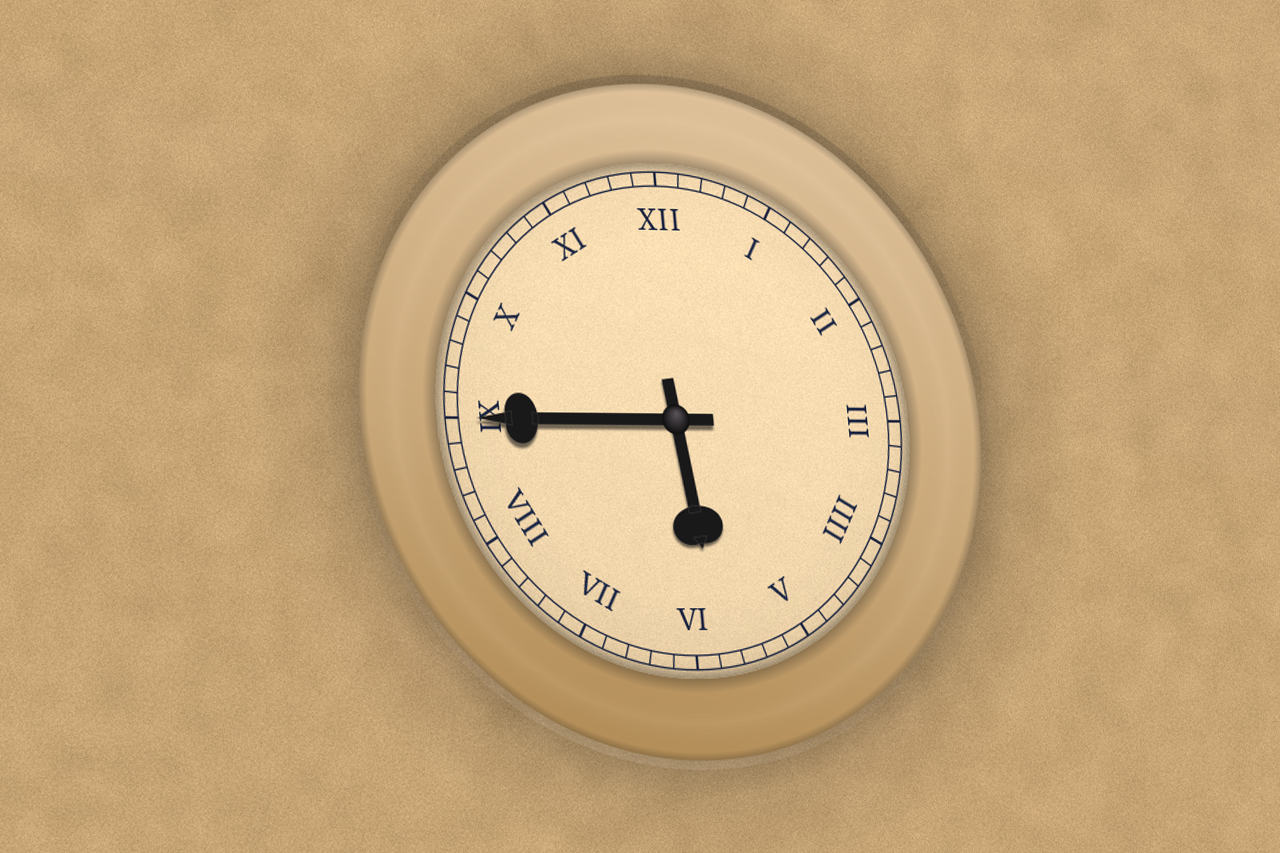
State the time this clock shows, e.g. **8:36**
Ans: **5:45**
